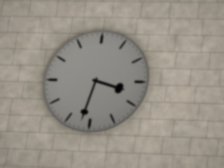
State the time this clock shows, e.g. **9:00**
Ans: **3:32**
